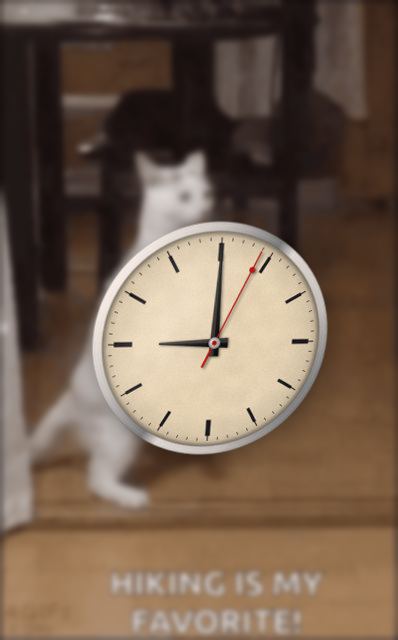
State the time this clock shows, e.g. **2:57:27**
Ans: **9:00:04**
